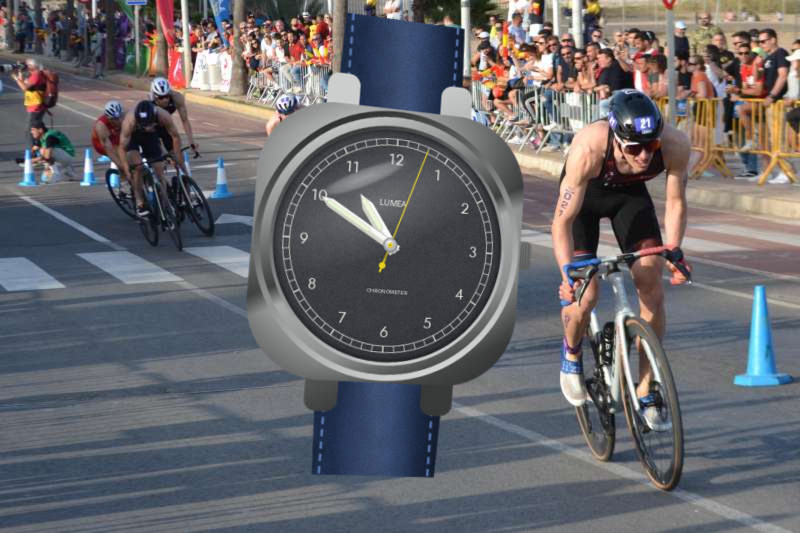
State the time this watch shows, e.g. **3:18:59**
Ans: **10:50:03**
